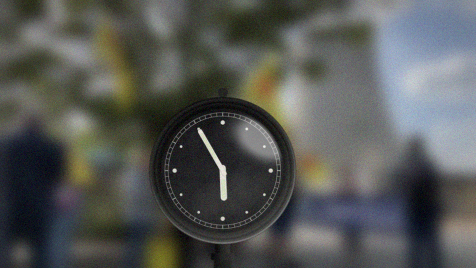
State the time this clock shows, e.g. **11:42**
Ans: **5:55**
